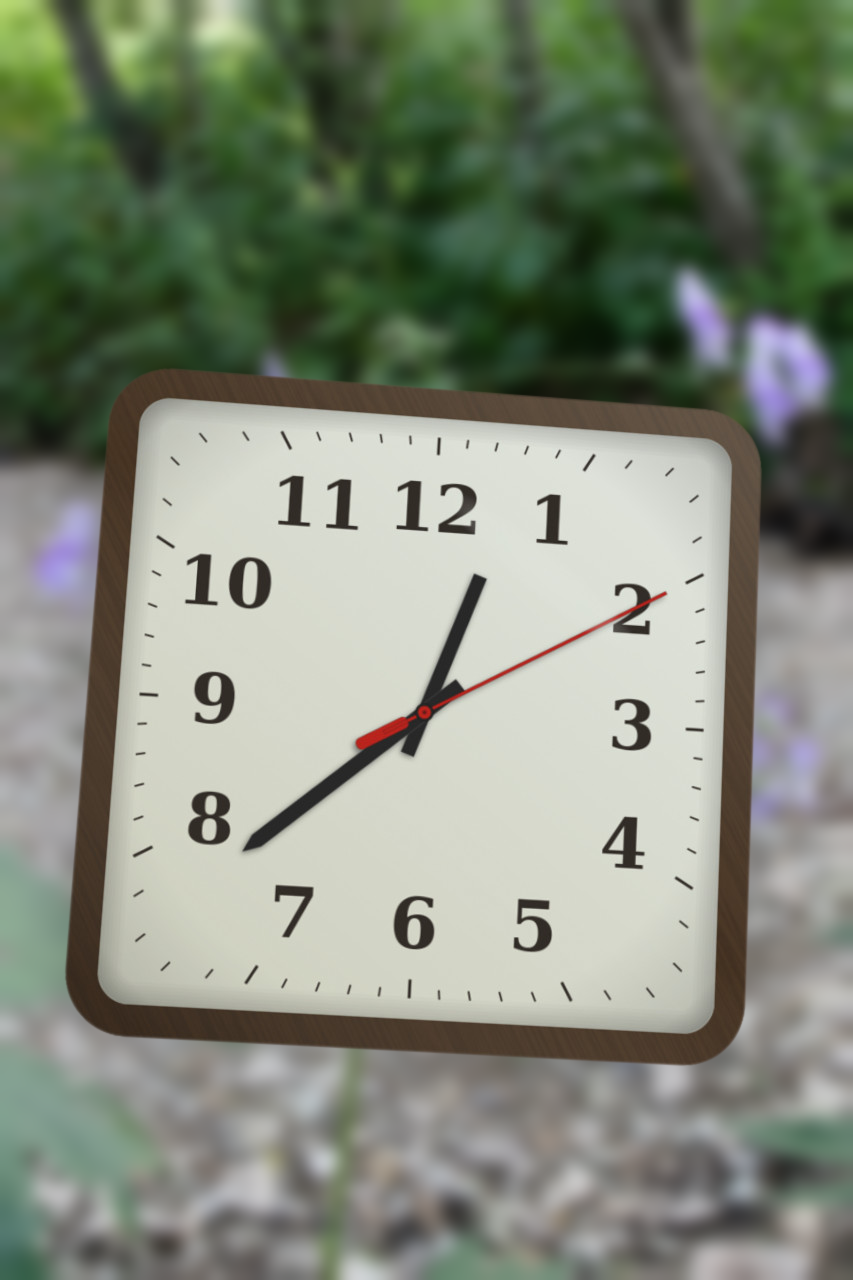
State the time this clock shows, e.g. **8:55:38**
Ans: **12:38:10**
